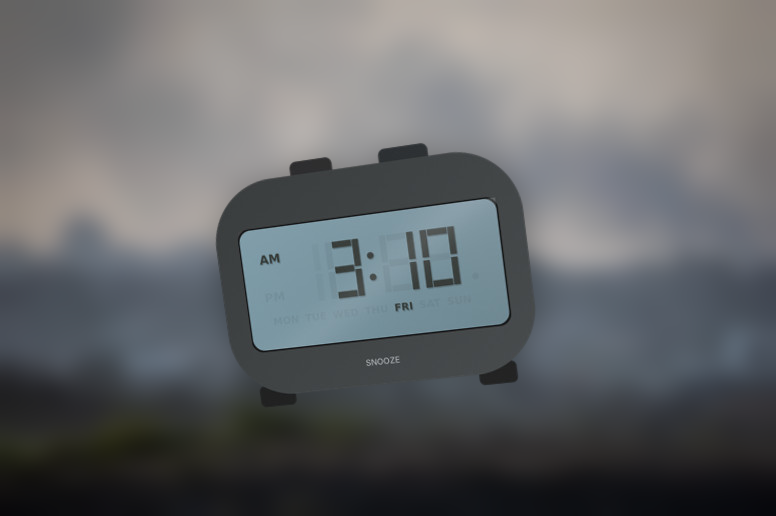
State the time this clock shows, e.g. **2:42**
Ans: **3:10**
